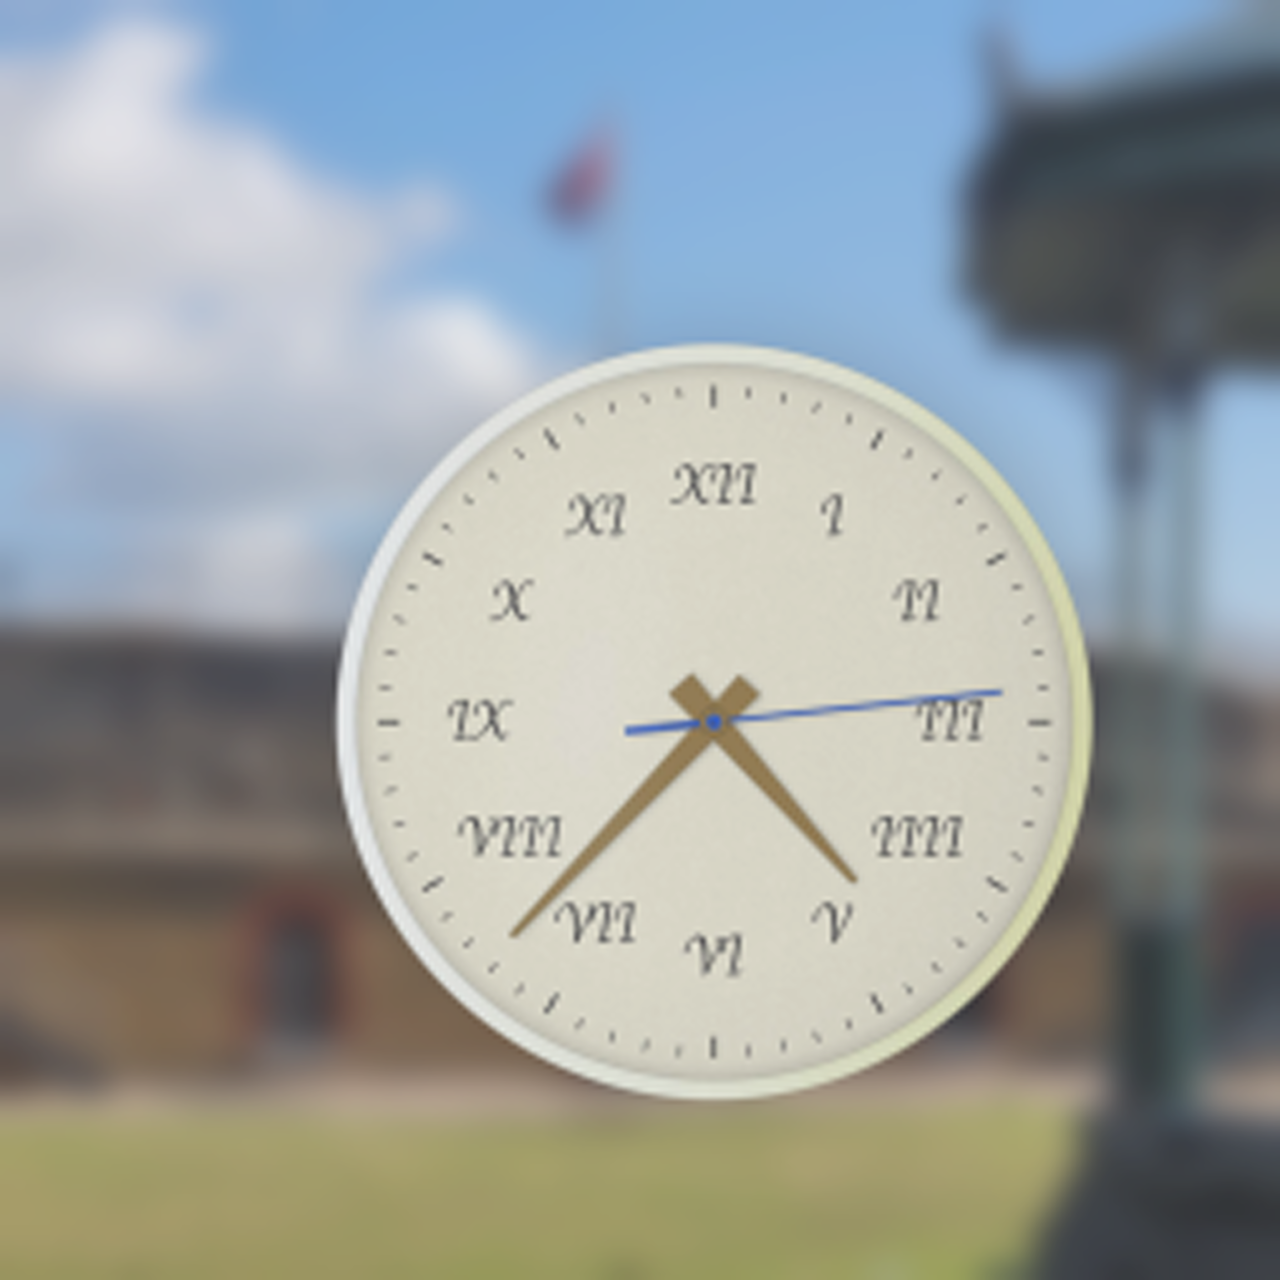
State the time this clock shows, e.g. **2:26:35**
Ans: **4:37:14**
